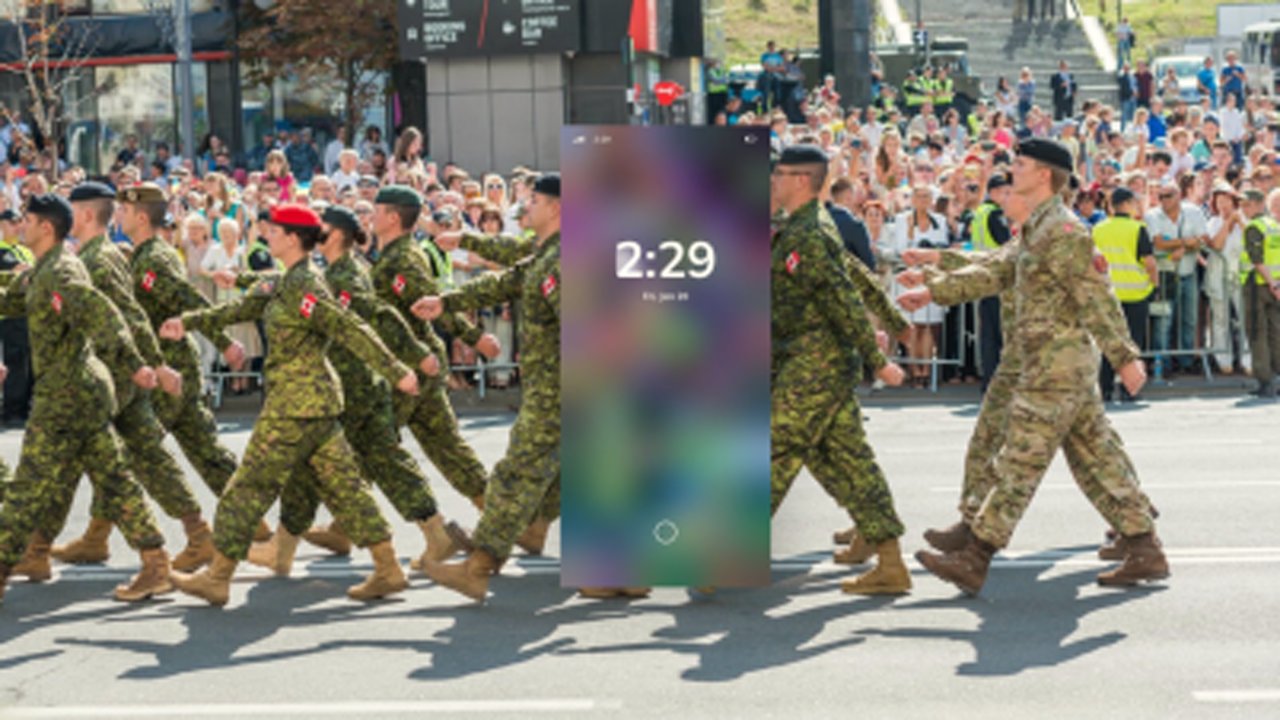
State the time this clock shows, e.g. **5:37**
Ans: **2:29**
